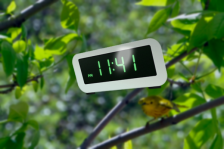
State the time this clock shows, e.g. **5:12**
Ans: **11:41**
